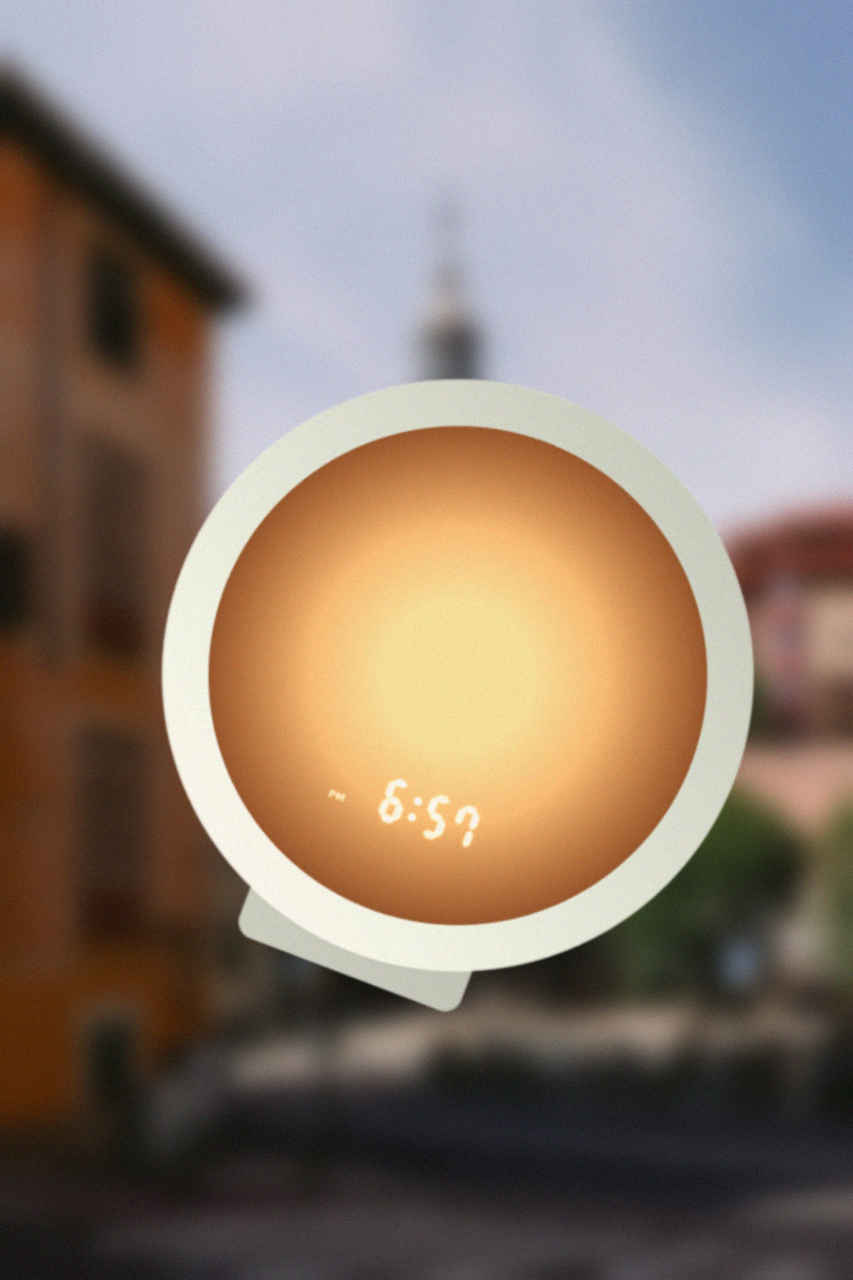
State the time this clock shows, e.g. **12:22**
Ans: **6:57**
